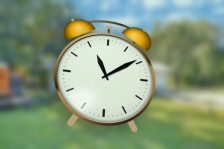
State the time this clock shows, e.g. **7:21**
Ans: **11:09**
